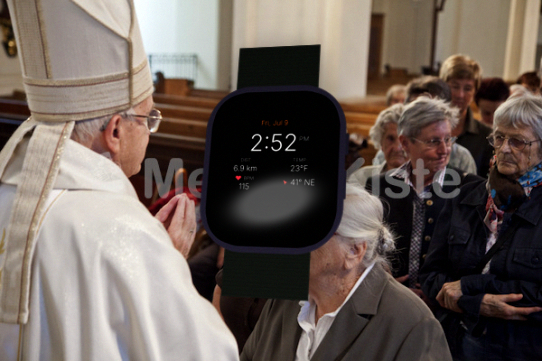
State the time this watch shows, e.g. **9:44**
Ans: **2:52**
